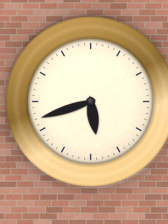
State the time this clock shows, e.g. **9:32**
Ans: **5:42**
